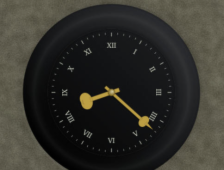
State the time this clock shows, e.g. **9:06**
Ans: **8:22**
